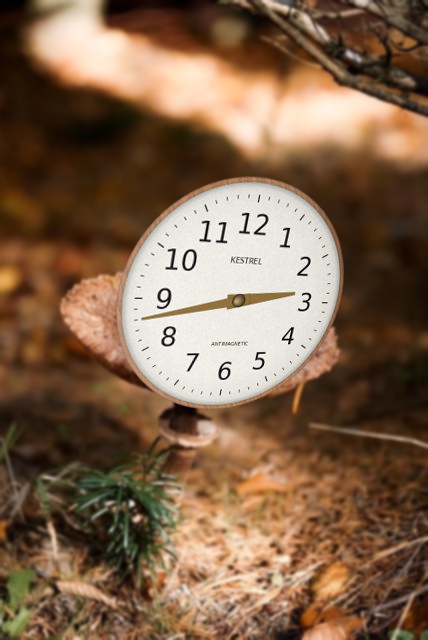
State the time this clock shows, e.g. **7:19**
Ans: **2:43**
